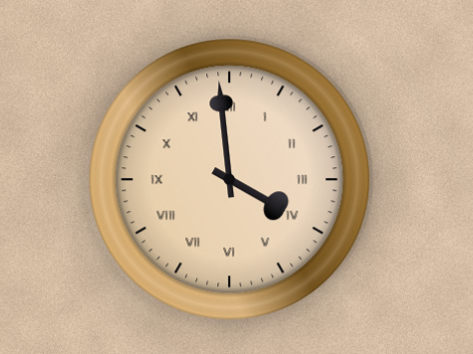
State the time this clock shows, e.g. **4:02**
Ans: **3:59**
